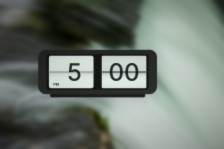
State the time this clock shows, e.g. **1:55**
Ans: **5:00**
